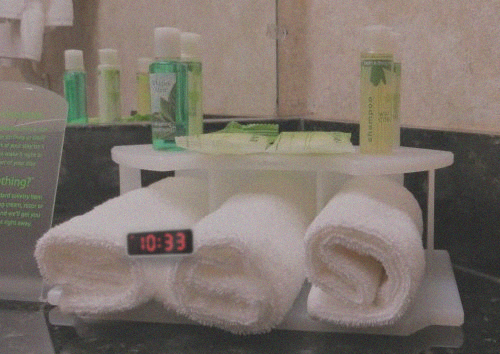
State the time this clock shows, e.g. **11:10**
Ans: **10:33**
